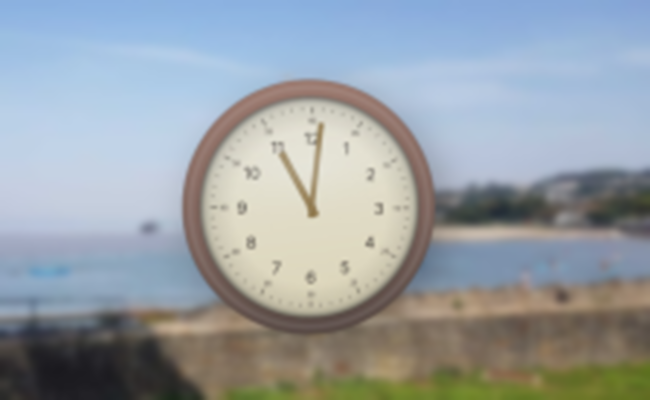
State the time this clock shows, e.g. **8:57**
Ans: **11:01**
